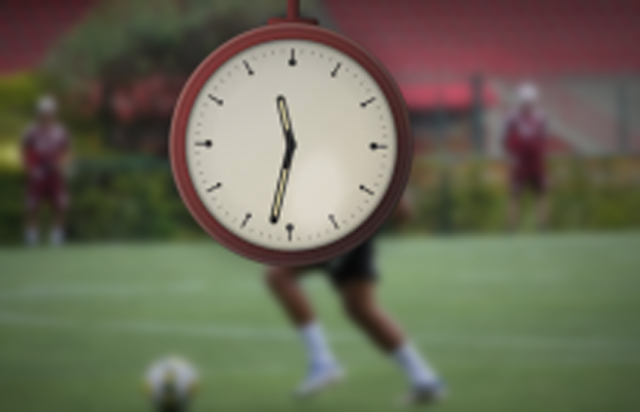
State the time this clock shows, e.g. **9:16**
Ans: **11:32**
